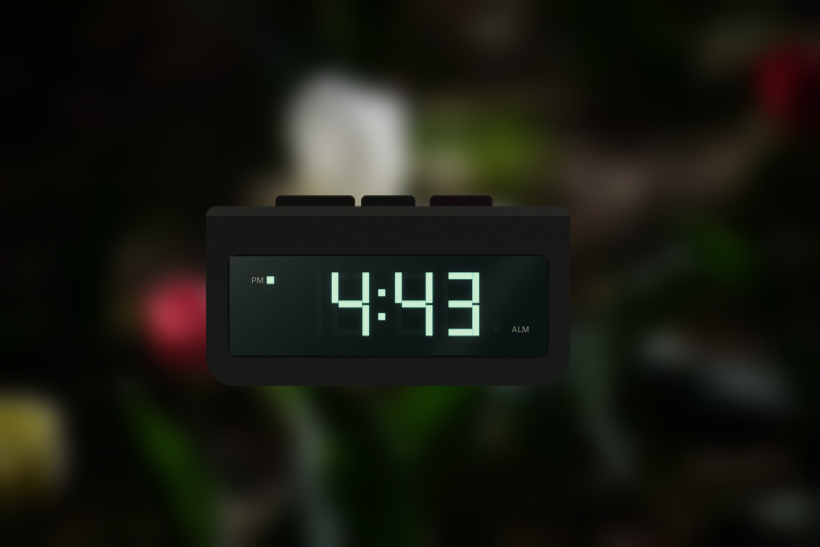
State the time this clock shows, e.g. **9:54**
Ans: **4:43**
